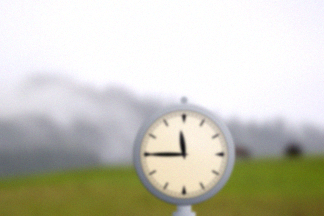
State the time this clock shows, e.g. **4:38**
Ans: **11:45**
